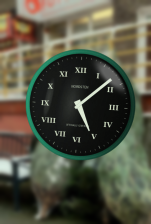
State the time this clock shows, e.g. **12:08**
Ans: **5:08**
